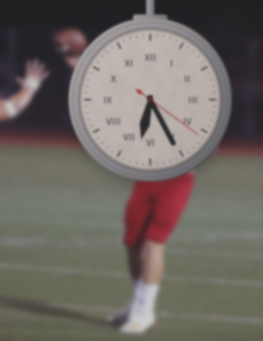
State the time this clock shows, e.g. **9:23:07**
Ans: **6:25:21**
